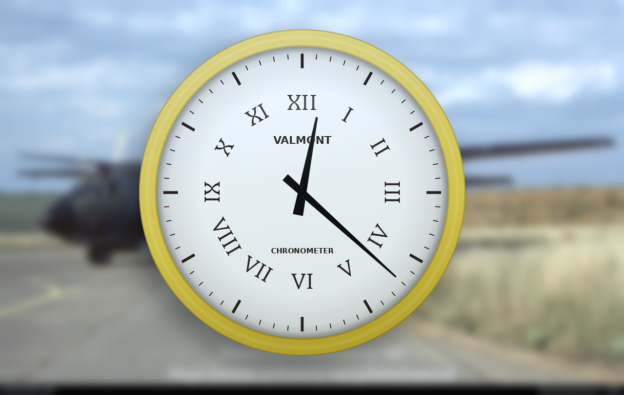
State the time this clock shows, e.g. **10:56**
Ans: **12:22**
